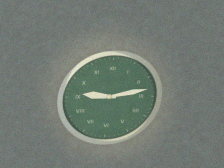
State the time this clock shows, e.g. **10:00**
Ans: **9:13**
